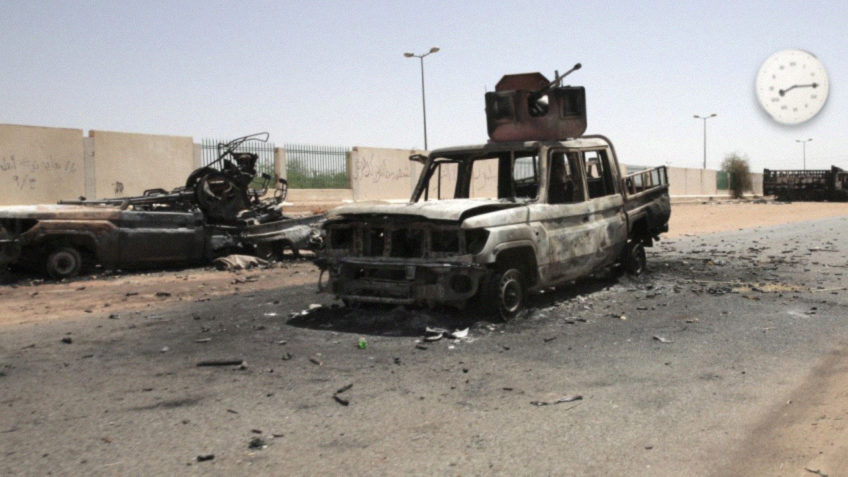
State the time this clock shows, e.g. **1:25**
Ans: **8:15**
